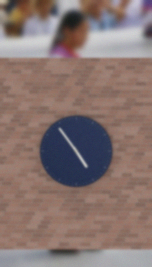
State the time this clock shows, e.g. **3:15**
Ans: **4:54**
